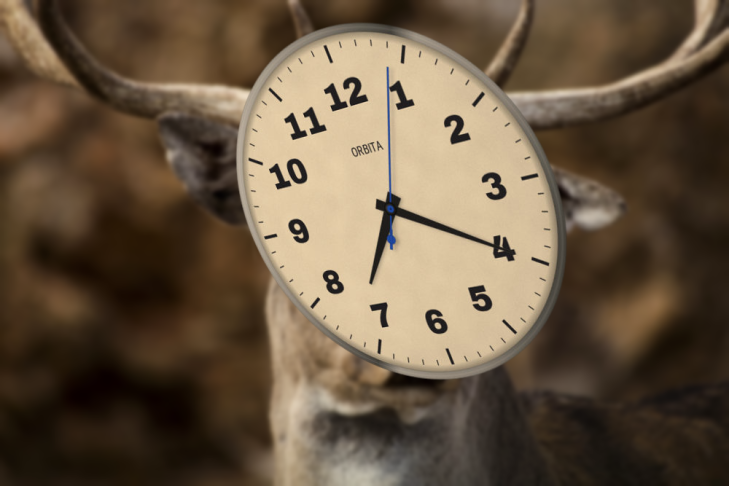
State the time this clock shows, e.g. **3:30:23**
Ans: **7:20:04**
